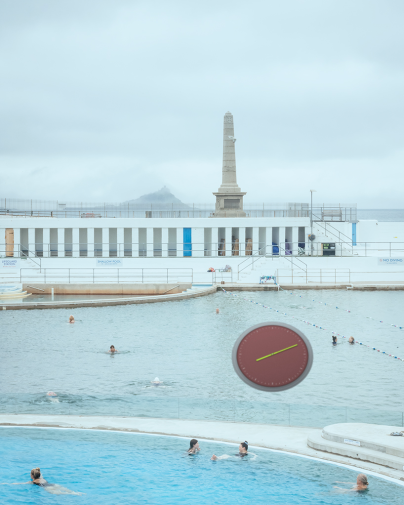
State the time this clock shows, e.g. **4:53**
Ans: **8:11**
